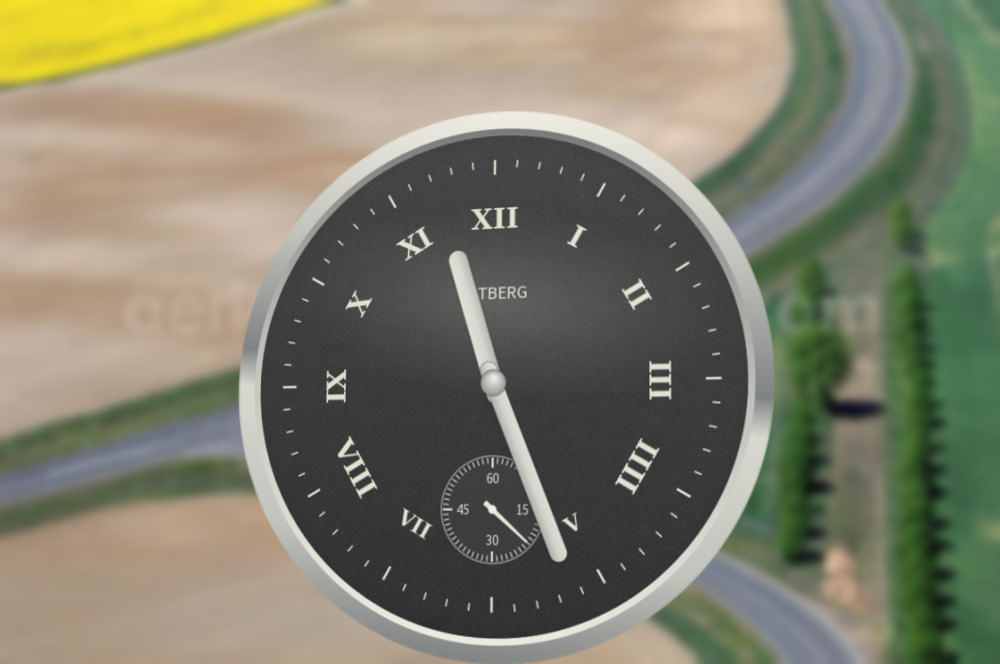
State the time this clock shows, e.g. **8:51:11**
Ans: **11:26:22**
